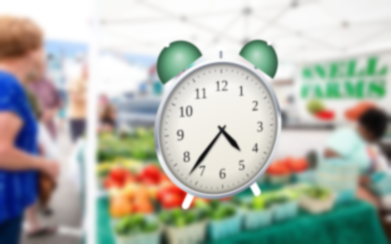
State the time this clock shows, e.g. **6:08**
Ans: **4:37**
